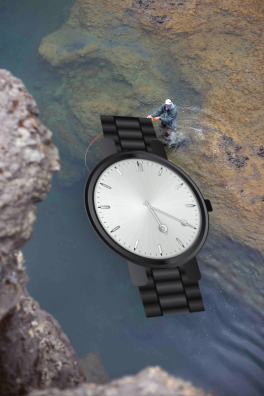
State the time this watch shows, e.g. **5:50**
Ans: **5:20**
